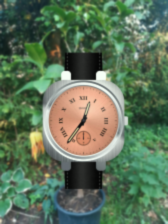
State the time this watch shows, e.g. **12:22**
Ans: **12:36**
